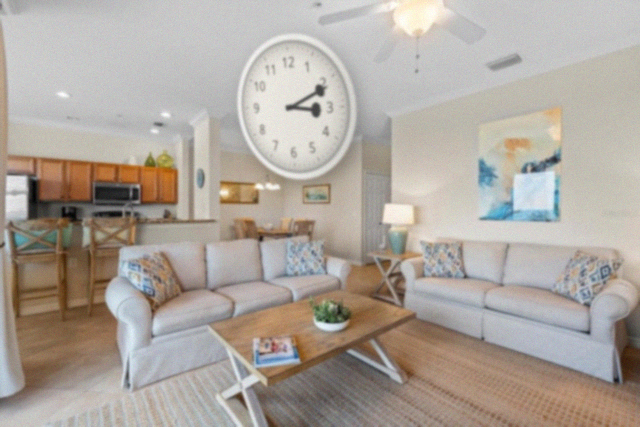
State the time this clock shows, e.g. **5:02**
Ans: **3:11**
